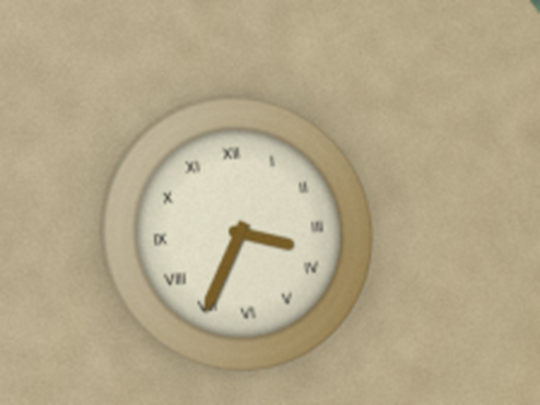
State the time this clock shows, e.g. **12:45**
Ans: **3:35**
